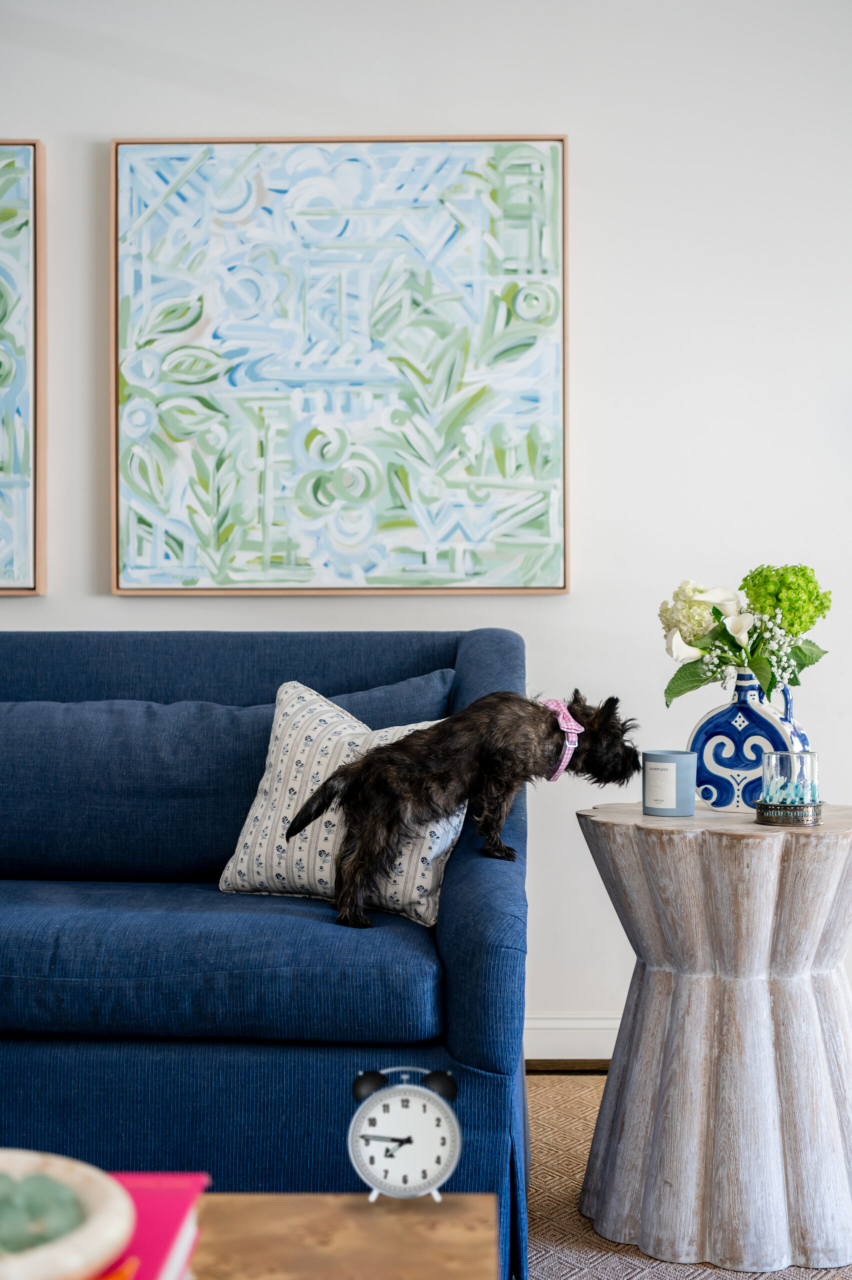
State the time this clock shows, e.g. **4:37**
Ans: **7:46**
